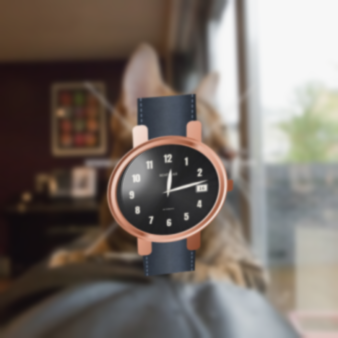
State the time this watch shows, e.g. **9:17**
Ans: **12:13**
